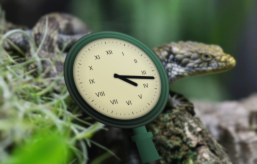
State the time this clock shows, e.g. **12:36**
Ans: **4:17**
